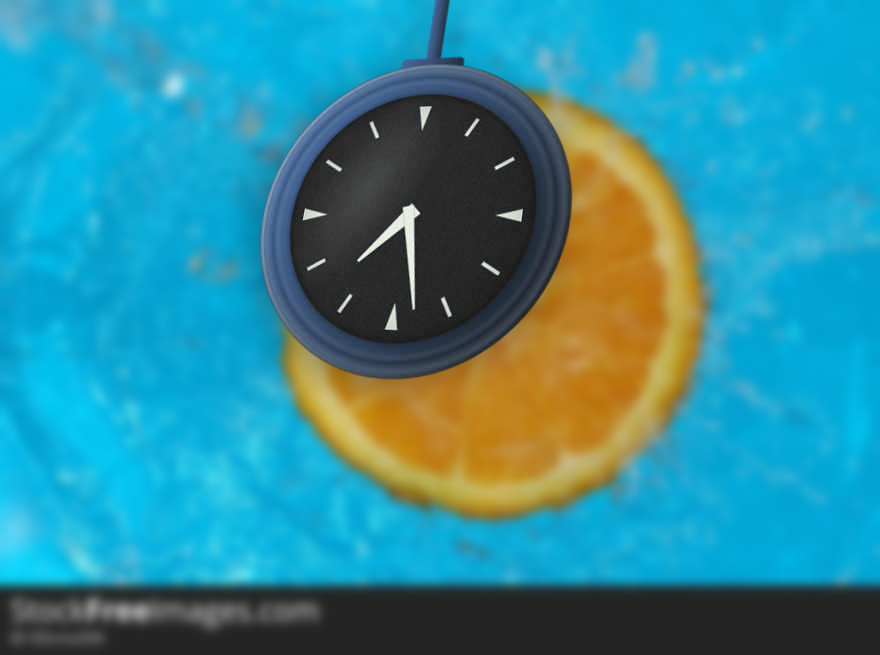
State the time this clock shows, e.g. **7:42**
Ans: **7:28**
